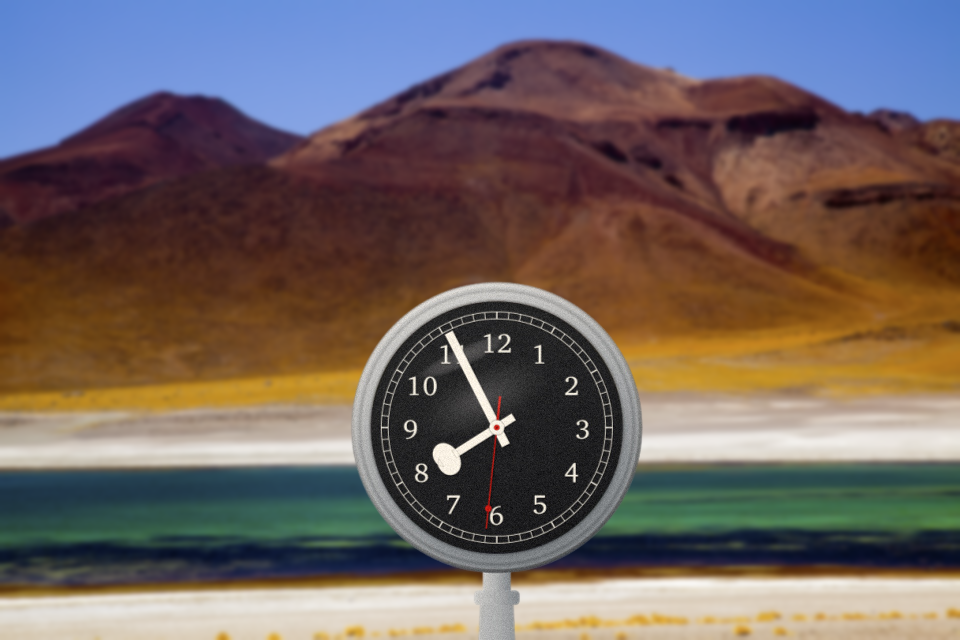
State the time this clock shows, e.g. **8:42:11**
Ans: **7:55:31**
